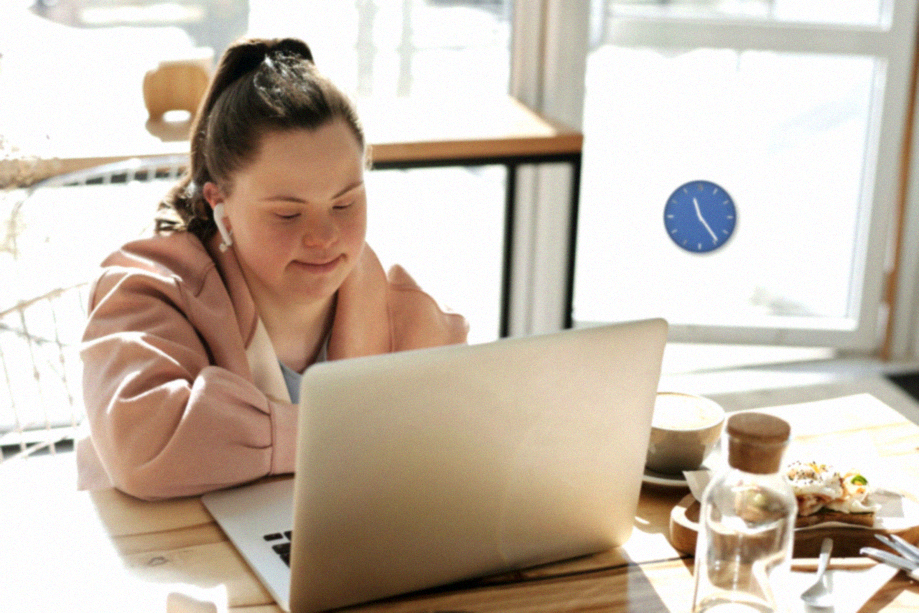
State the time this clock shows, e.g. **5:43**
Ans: **11:24**
